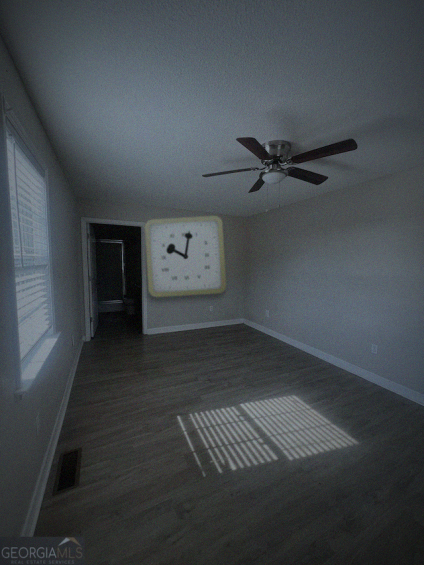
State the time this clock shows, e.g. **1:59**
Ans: **10:02**
